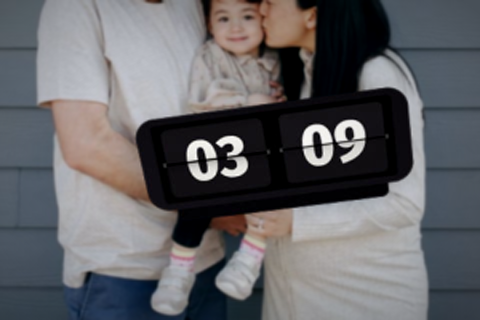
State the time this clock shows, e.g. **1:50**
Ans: **3:09**
